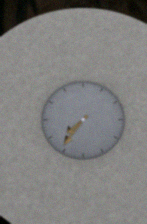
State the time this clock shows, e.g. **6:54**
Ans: **7:36**
